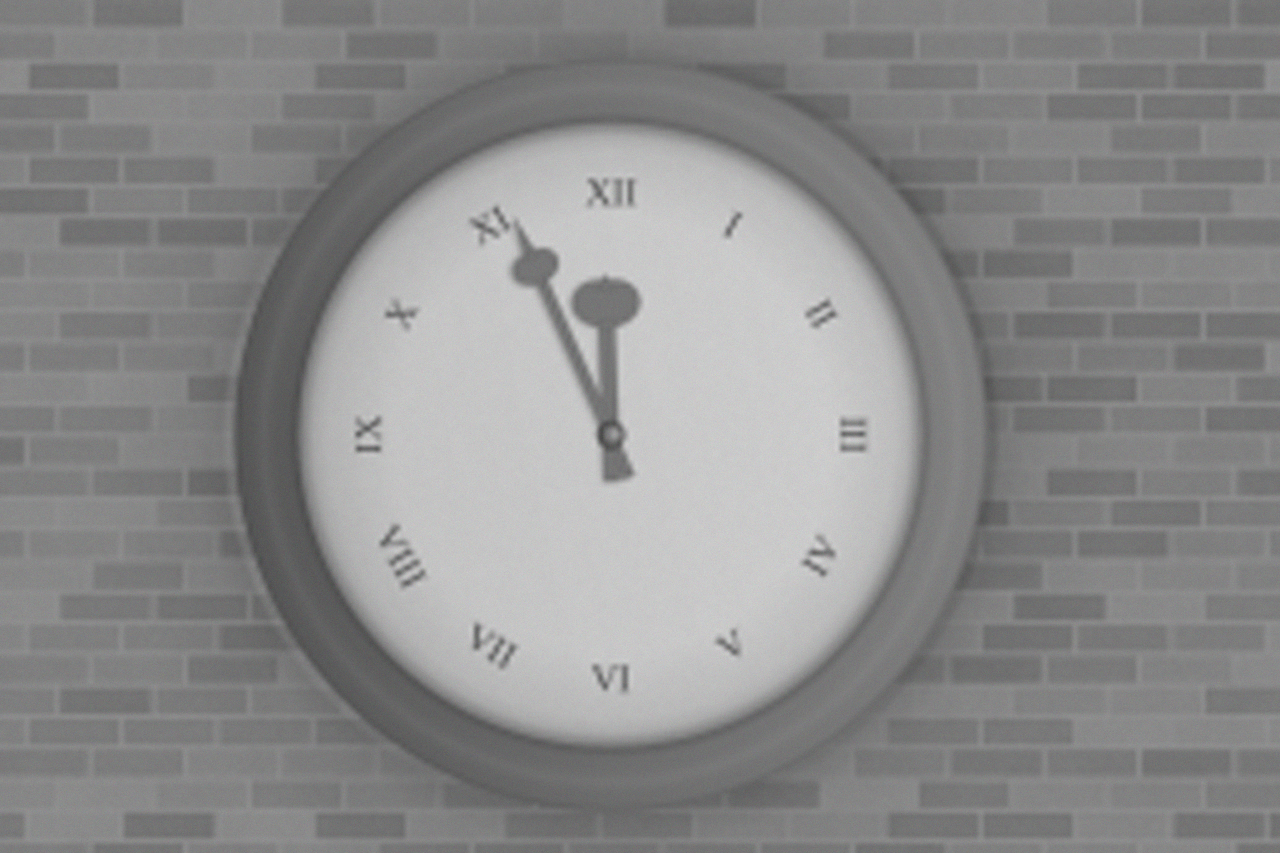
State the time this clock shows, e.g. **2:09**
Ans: **11:56**
